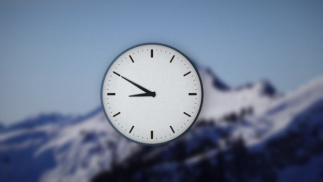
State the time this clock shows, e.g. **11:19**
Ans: **8:50**
